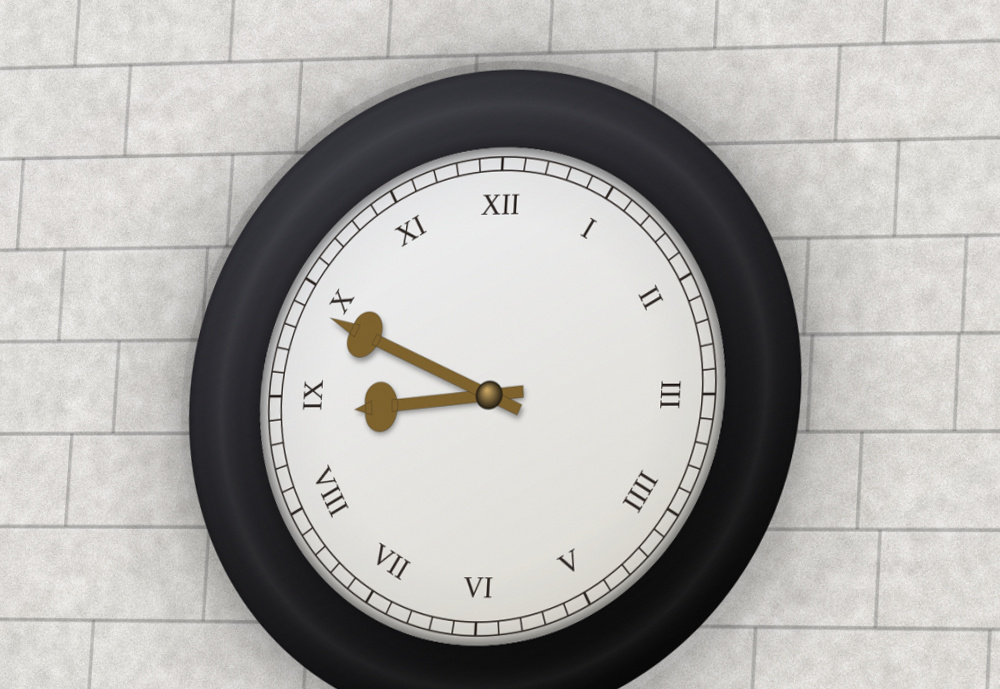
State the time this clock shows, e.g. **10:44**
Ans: **8:49**
